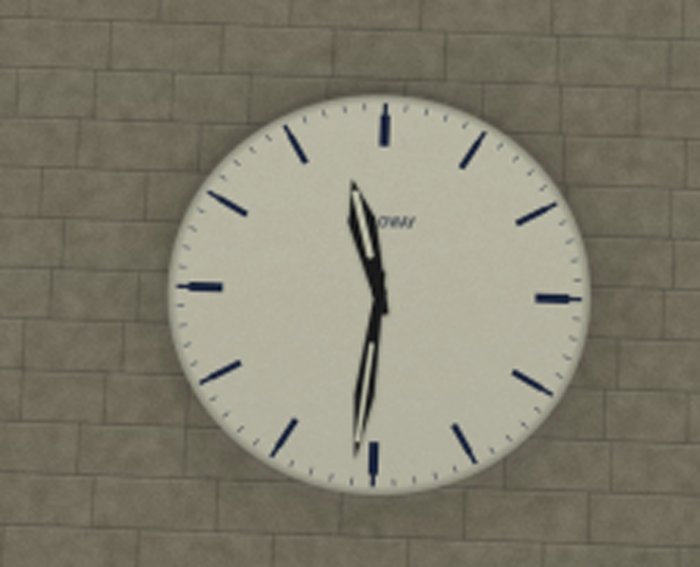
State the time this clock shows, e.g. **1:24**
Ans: **11:31**
